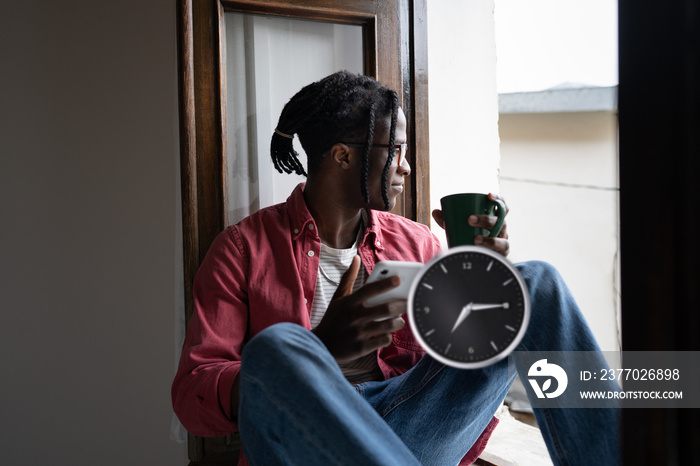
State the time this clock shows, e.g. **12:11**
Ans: **7:15**
